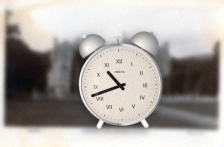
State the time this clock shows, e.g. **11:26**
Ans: **10:42**
